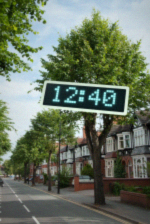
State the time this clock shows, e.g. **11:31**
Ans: **12:40**
